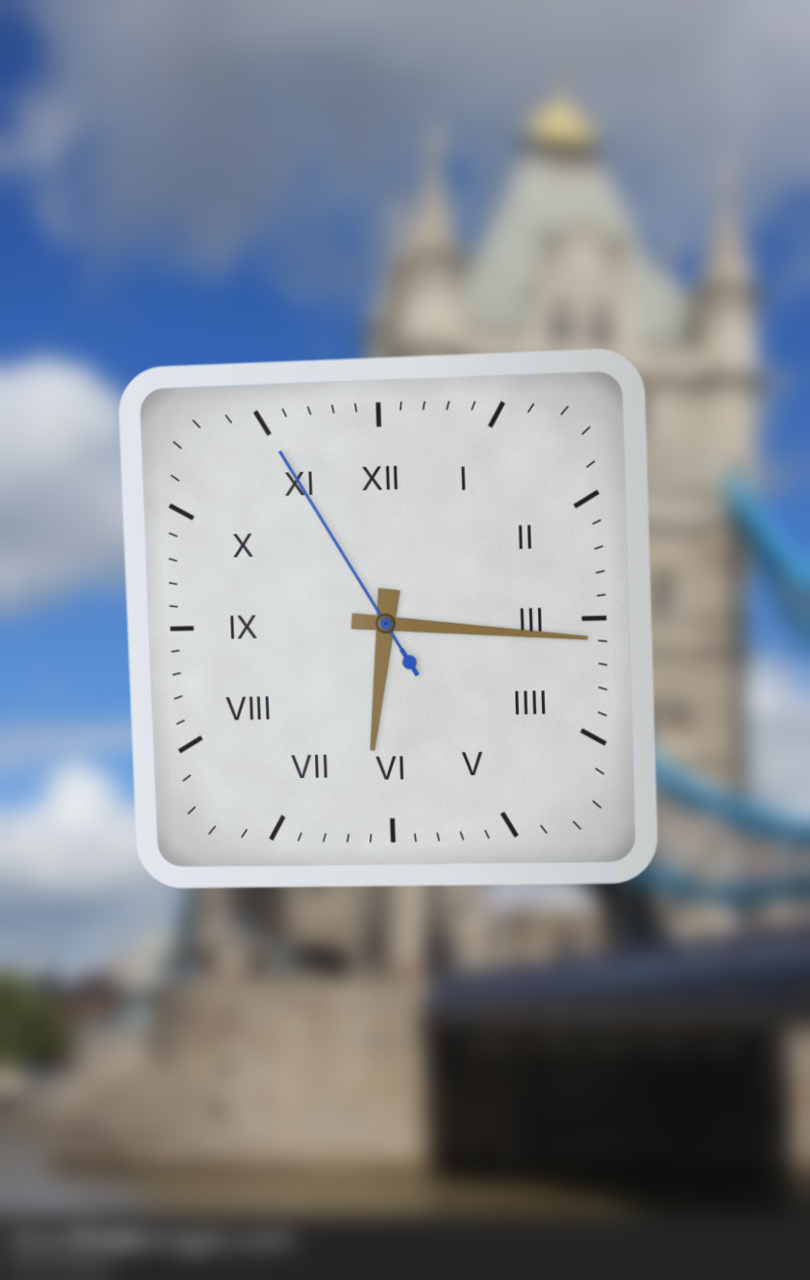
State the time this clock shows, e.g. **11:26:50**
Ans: **6:15:55**
